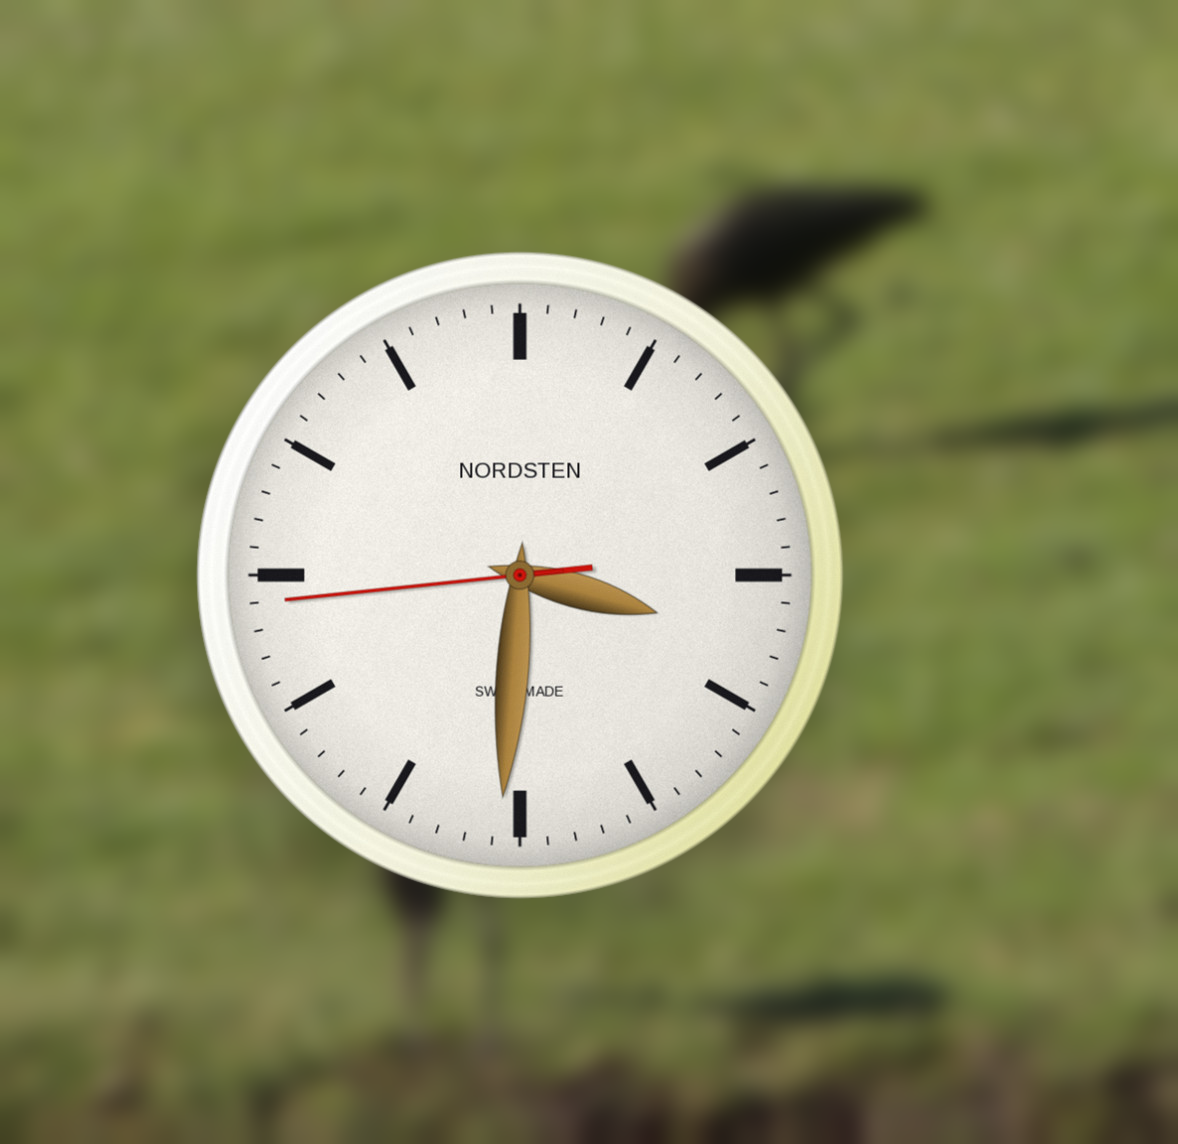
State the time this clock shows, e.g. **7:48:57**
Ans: **3:30:44**
